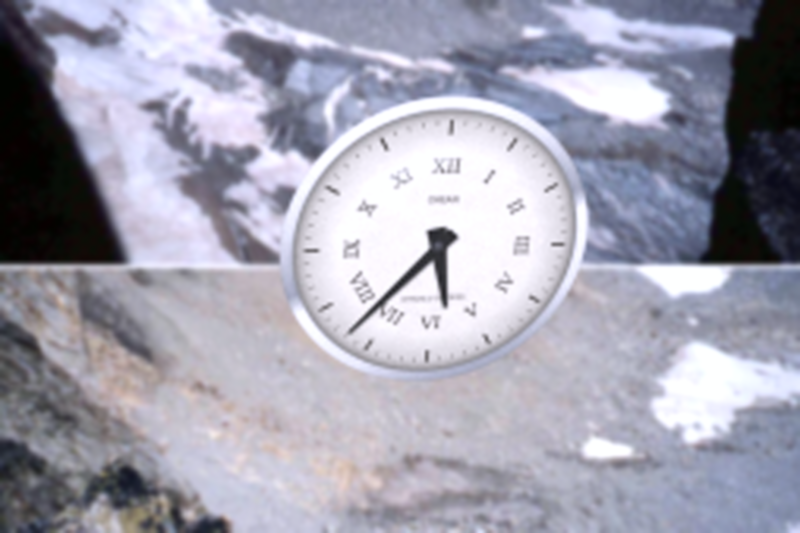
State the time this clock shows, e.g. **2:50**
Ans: **5:37**
